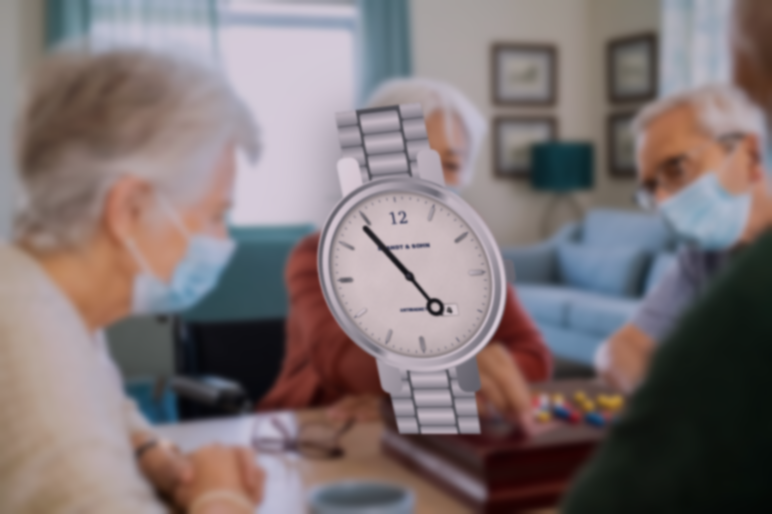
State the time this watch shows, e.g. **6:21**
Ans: **4:54**
